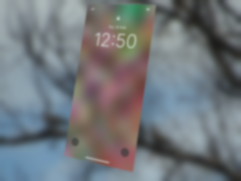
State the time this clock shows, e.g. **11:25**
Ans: **12:50**
